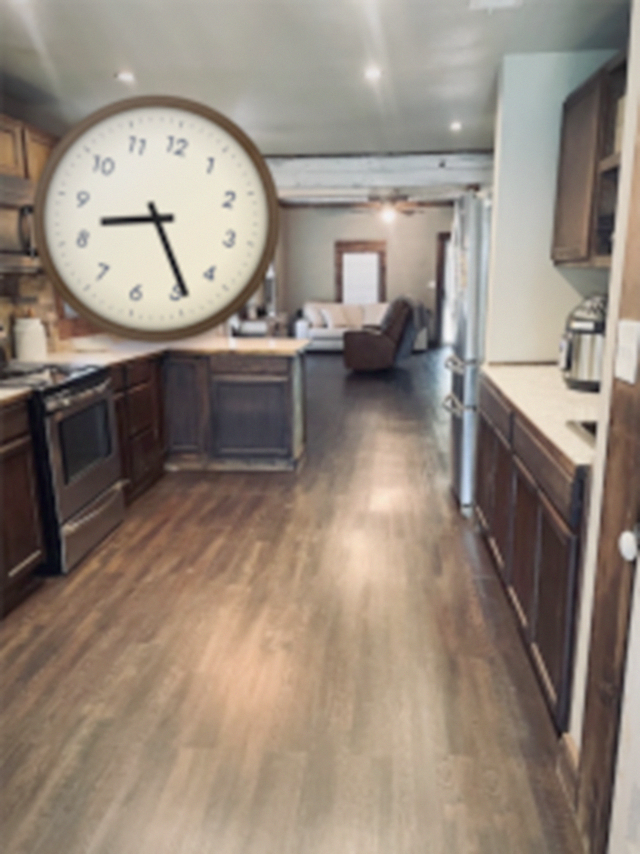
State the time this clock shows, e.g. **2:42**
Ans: **8:24**
